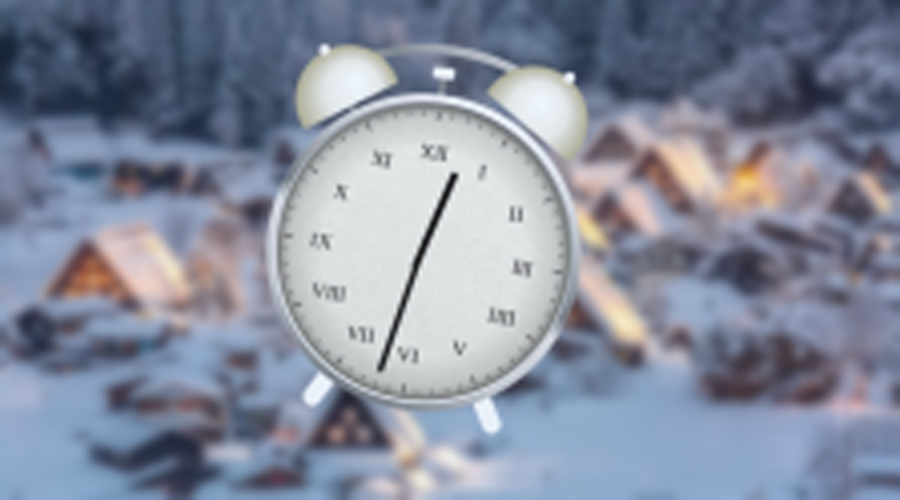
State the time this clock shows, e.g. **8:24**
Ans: **12:32**
